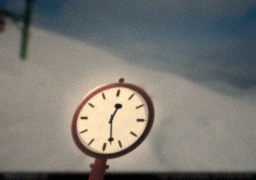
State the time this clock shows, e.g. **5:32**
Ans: **12:28**
